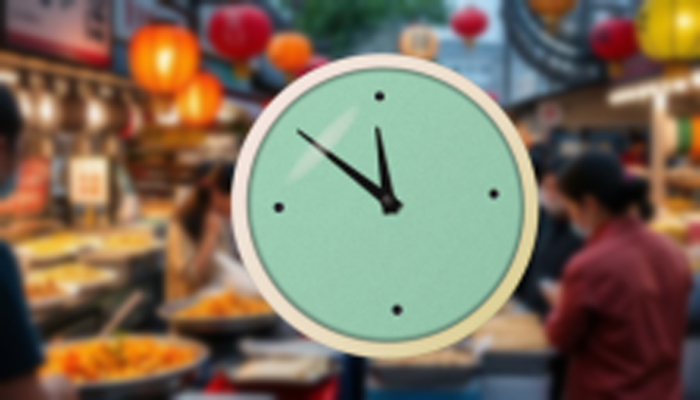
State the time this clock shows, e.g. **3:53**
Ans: **11:52**
